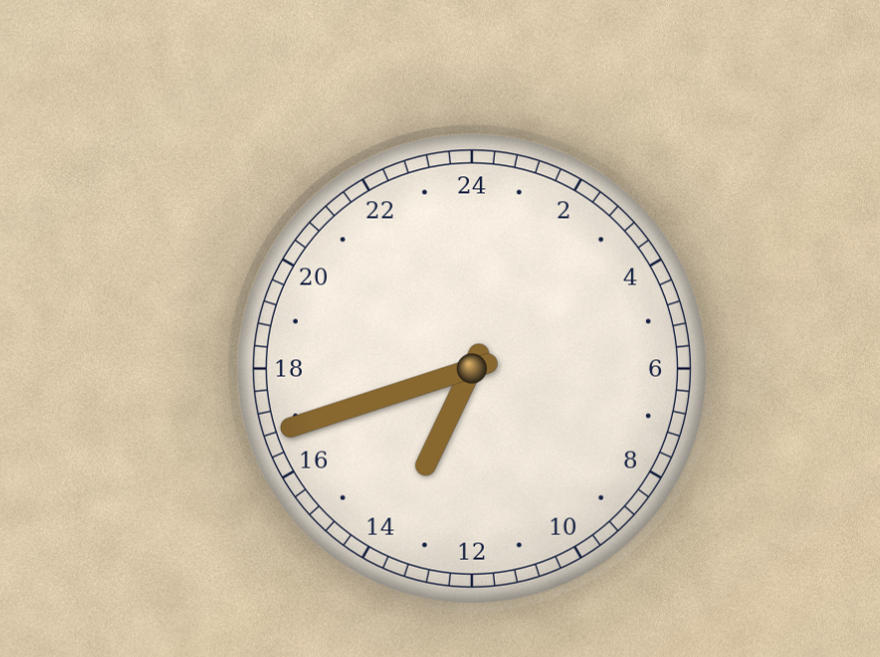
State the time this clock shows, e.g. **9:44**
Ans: **13:42**
